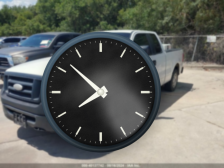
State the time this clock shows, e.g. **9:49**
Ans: **7:52**
